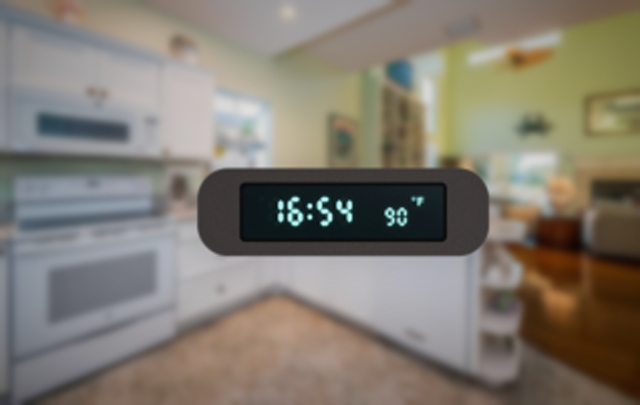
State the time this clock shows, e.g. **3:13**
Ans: **16:54**
